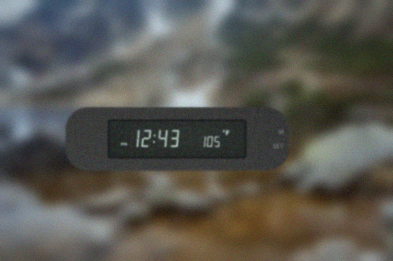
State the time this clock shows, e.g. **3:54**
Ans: **12:43**
